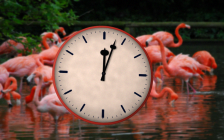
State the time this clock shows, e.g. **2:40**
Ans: **12:03**
